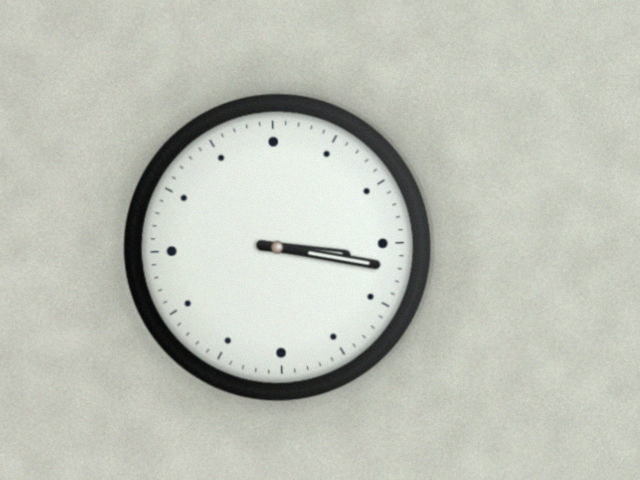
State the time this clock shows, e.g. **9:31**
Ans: **3:17**
